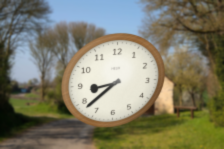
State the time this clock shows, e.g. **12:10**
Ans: **8:38**
